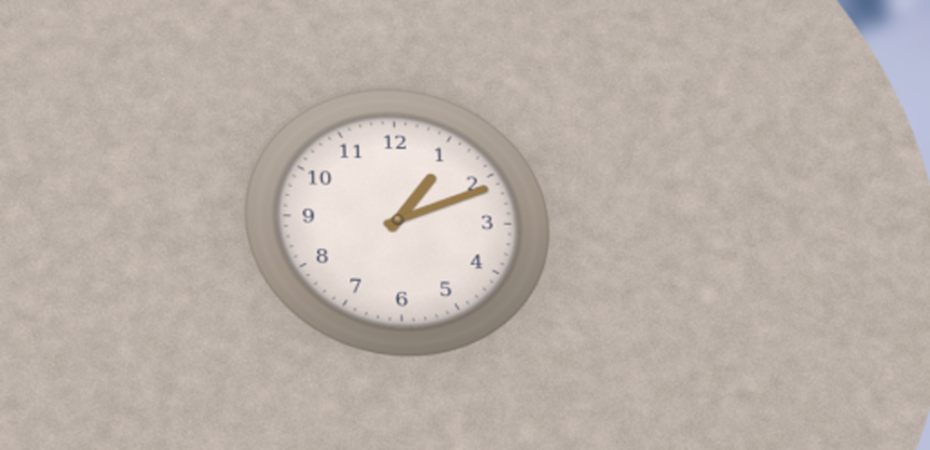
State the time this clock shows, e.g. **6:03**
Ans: **1:11**
